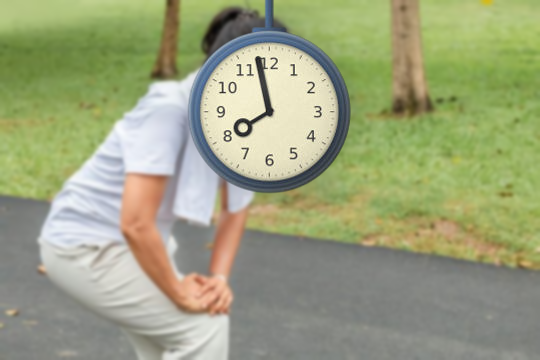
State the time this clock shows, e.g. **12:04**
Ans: **7:58**
